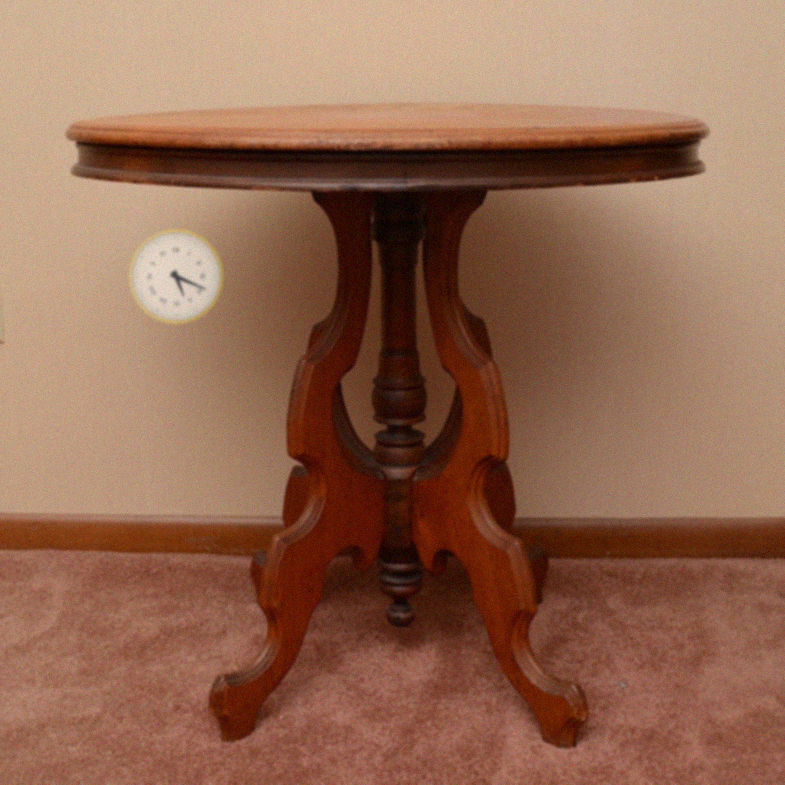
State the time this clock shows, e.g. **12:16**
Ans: **5:19**
